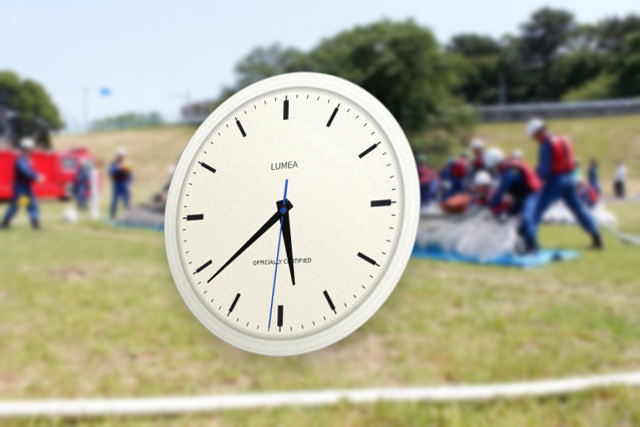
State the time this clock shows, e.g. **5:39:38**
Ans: **5:38:31**
